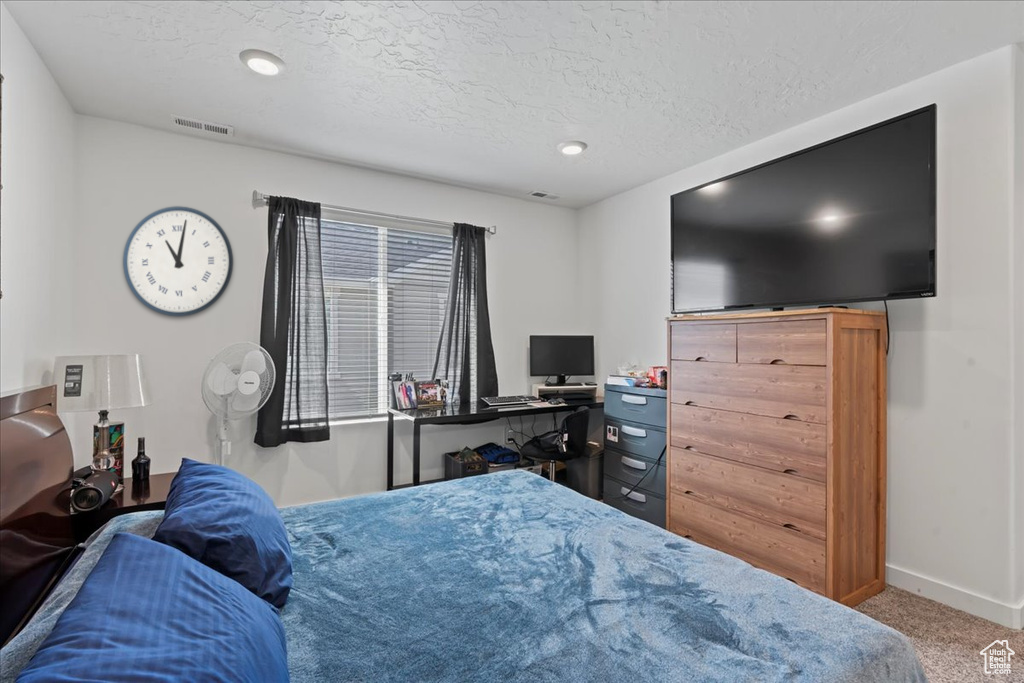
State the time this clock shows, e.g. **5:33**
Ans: **11:02**
